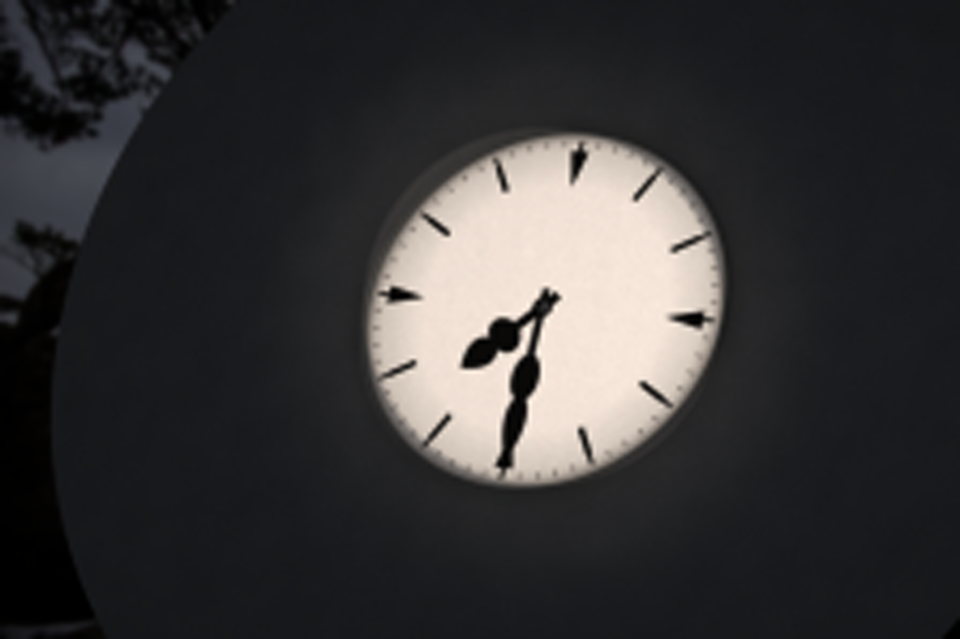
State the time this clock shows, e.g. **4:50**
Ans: **7:30**
